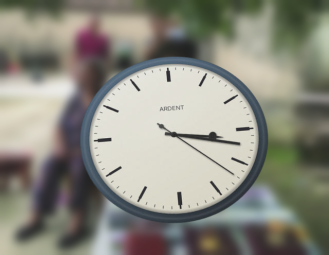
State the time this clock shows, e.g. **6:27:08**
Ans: **3:17:22**
